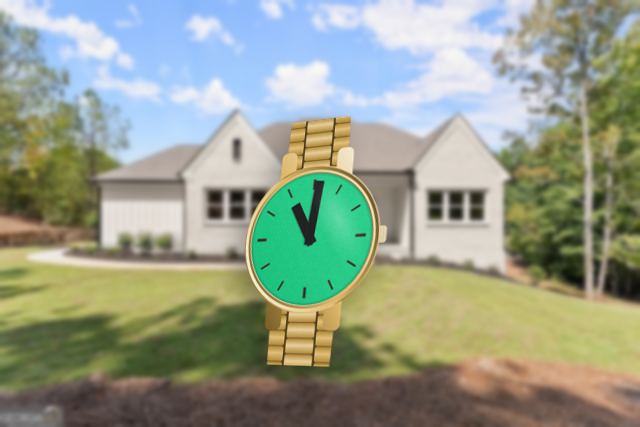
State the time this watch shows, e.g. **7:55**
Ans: **11:01**
